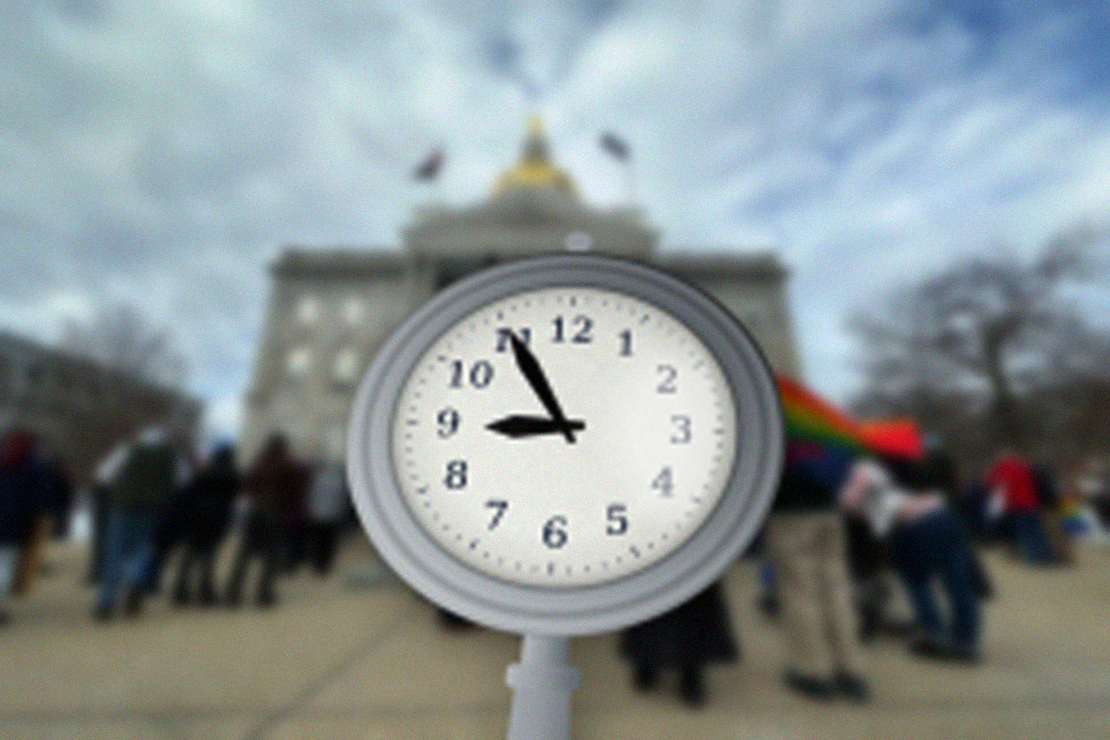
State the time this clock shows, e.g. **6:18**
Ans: **8:55**
